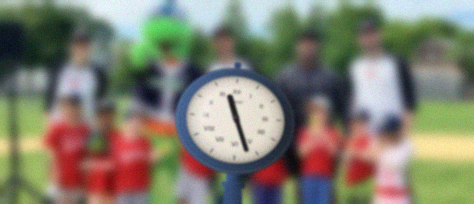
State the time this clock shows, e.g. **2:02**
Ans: **11:27**
